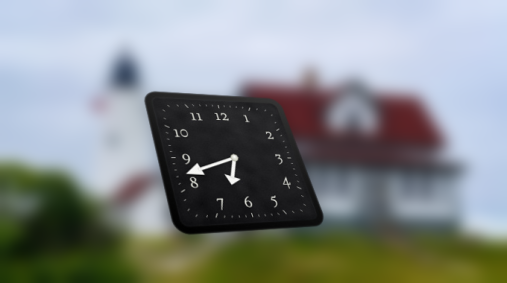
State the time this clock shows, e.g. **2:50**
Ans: **6:42**
